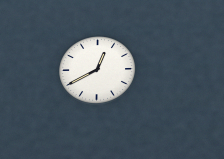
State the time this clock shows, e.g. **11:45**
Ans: **12:40**
